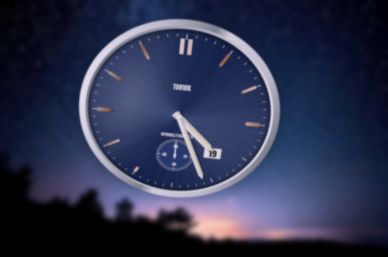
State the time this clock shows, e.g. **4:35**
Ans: **4:26**
